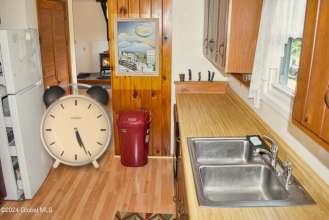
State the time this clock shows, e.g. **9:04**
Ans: **5:26**
